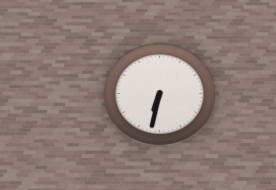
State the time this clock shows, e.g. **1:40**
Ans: **6:32**
